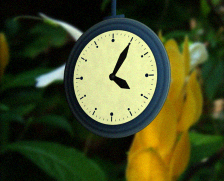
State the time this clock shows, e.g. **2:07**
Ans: **4:05**
